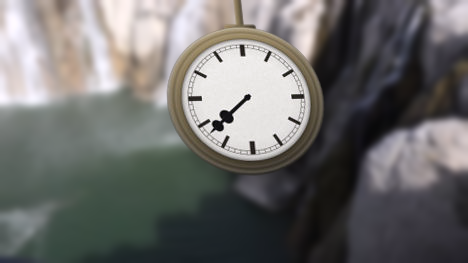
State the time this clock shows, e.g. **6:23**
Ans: **7:38**
